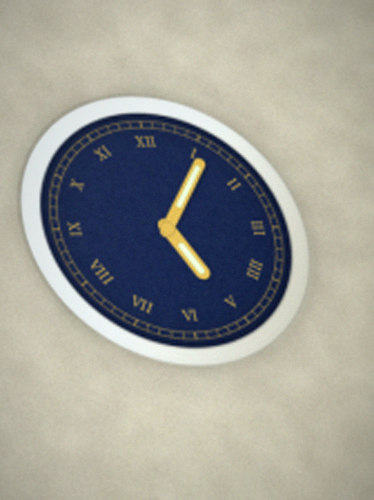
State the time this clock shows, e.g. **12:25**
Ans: **5:06**
